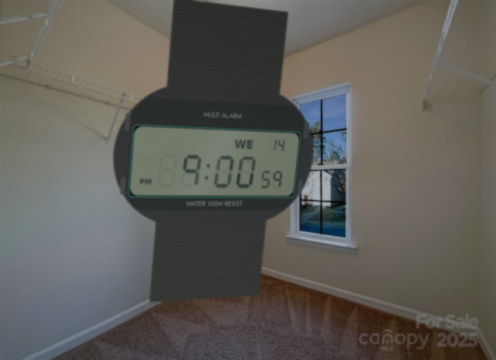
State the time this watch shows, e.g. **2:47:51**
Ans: **9:00:59**
